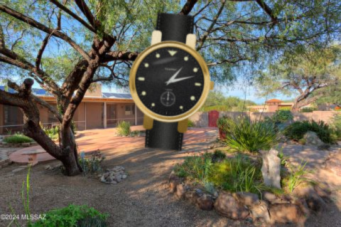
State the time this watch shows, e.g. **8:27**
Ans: **1:12**
